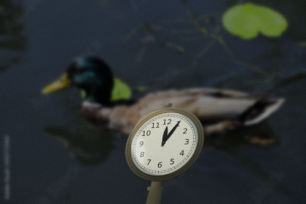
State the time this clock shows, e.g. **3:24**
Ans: **12:05**
